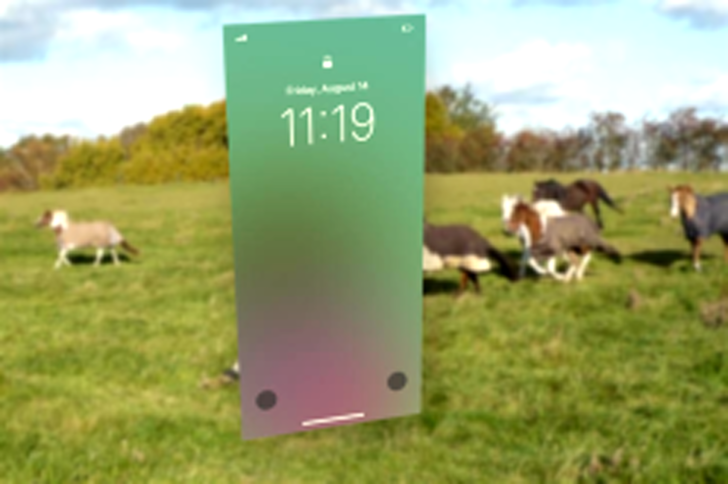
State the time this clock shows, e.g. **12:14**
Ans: **11:19**
